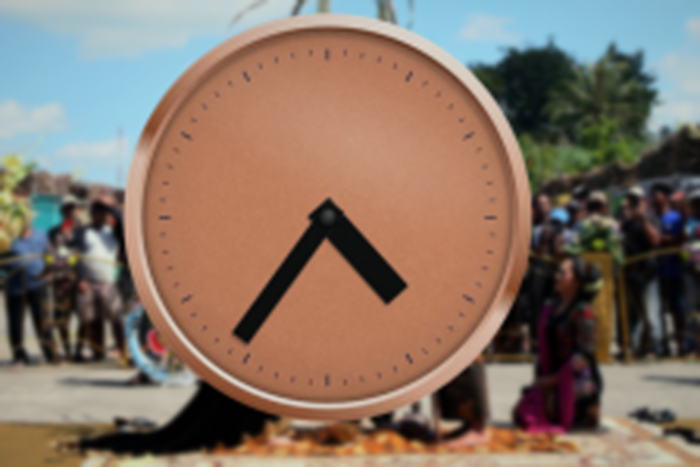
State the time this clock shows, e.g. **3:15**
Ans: **4:36**
